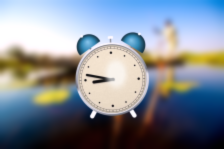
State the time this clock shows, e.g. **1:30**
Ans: **8:47**
